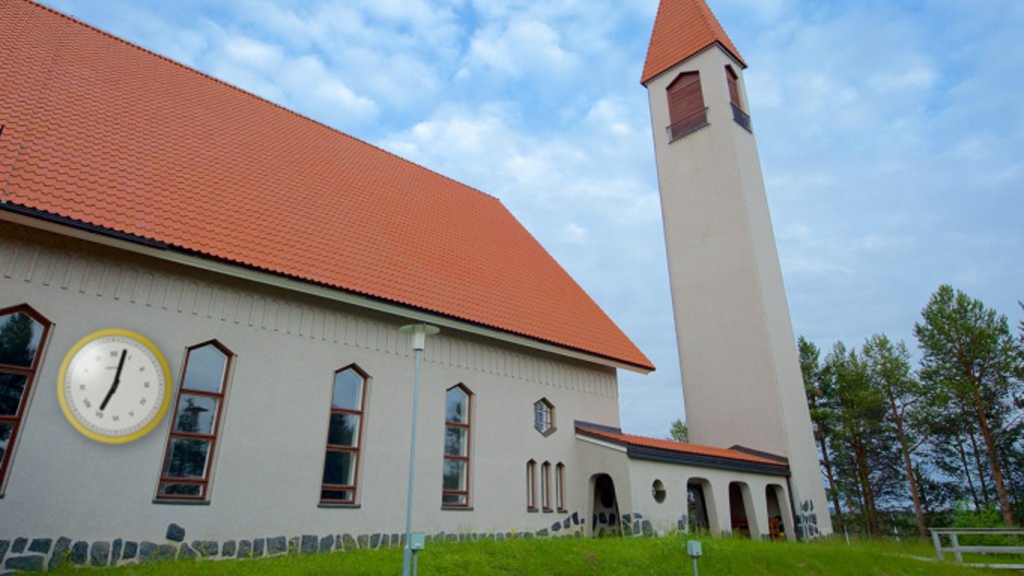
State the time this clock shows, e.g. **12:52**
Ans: **7:03**
